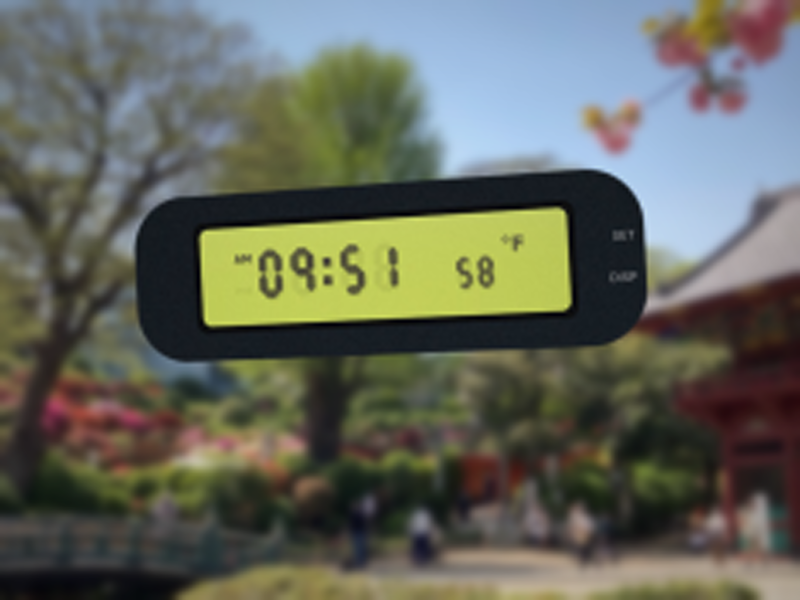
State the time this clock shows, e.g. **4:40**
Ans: **9:51**
